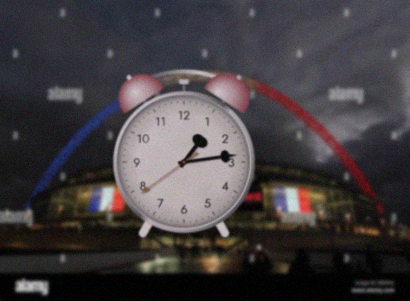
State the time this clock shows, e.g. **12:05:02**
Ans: **1:13:39**
